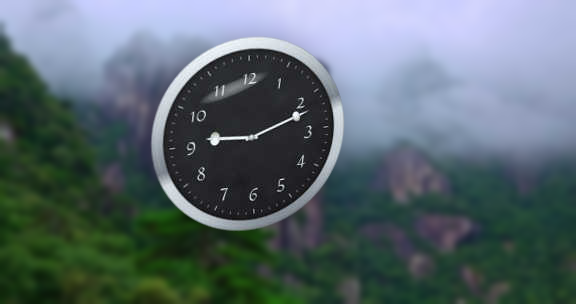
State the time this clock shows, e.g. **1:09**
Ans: **9:12**
